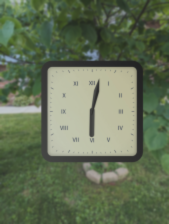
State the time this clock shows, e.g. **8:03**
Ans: **6:02**
